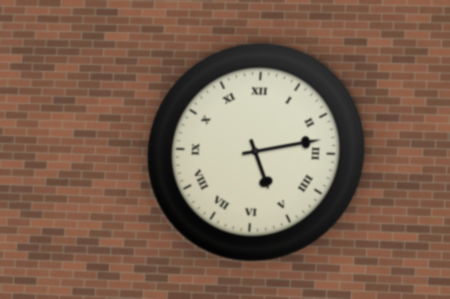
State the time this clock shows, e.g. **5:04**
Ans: **5:13**
